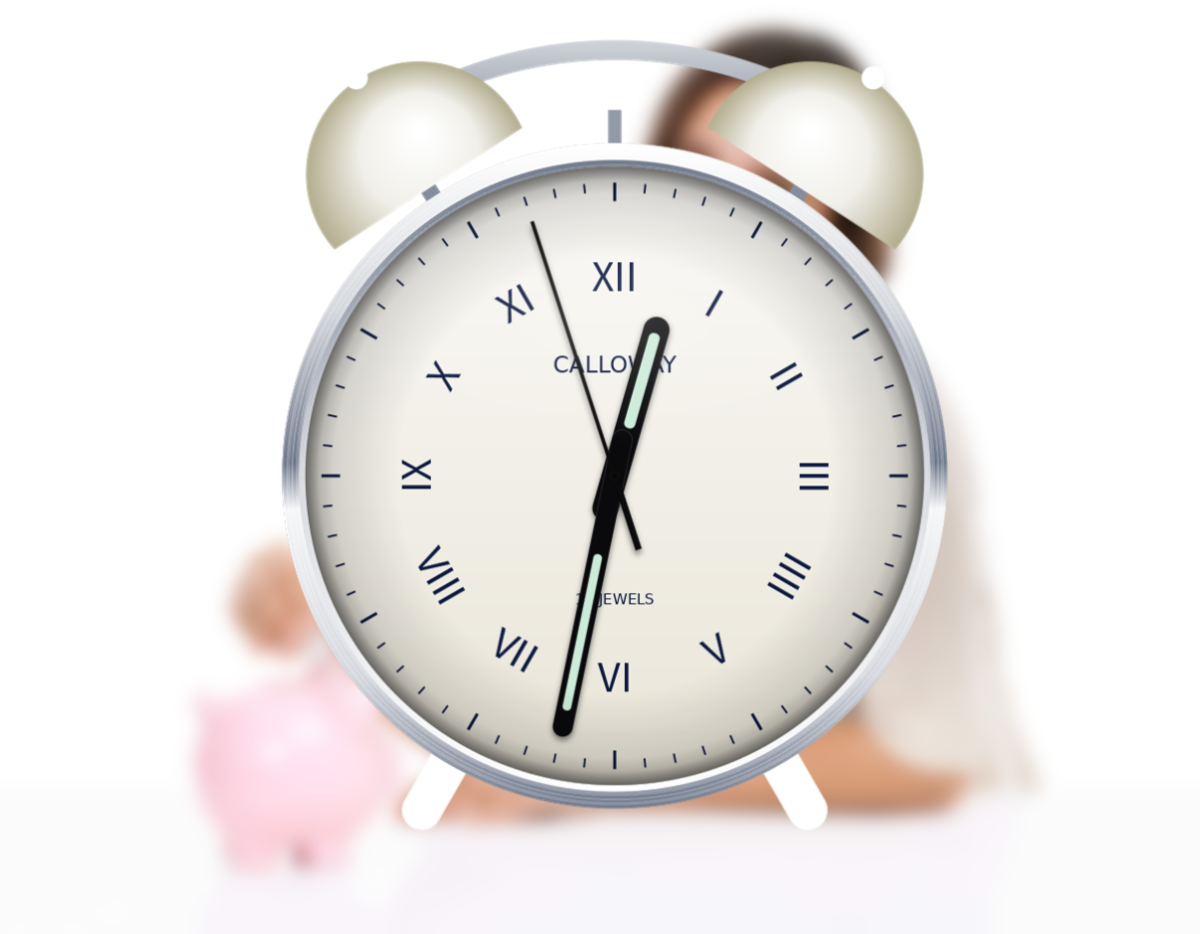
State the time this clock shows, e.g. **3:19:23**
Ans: **12:31:57**
